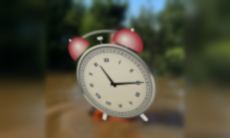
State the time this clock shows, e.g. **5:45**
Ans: **11:15**
